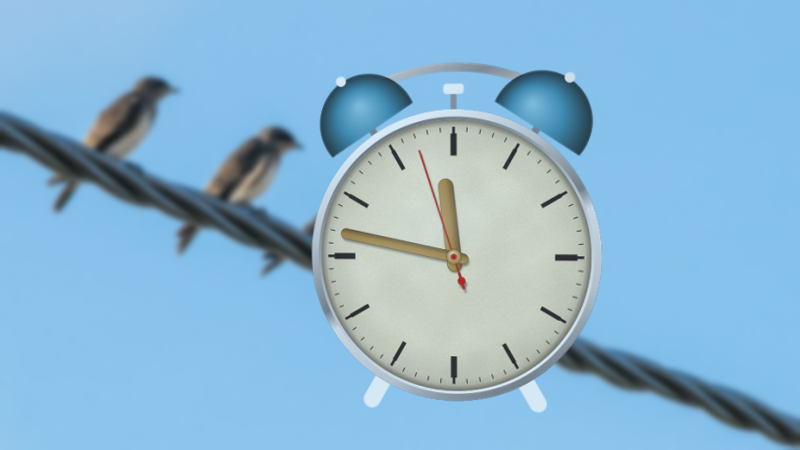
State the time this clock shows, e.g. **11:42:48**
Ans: **11:46:57**
